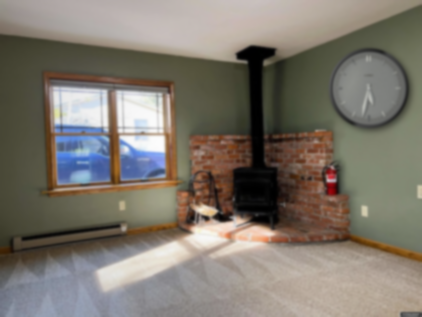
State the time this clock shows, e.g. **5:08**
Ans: **5:32**
